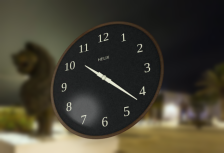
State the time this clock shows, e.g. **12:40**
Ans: **10:22**
